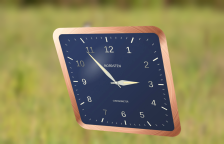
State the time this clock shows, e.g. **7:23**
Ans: **2:54**
